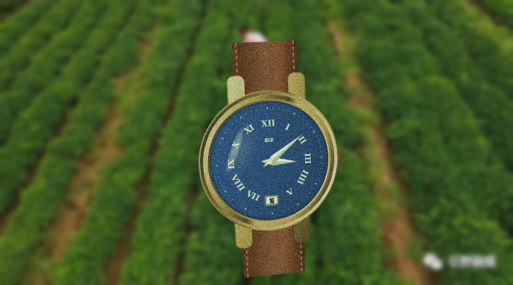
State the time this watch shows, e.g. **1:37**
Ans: **3:09**
